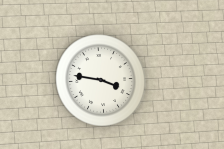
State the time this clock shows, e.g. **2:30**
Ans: **3:47**
